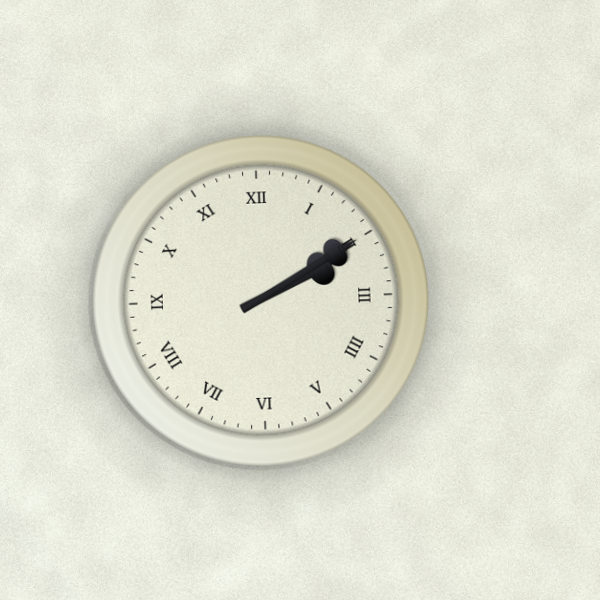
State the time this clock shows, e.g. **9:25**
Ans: **2:10**
